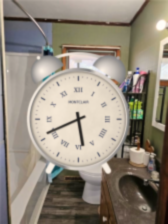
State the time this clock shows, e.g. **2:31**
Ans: **5:41**
